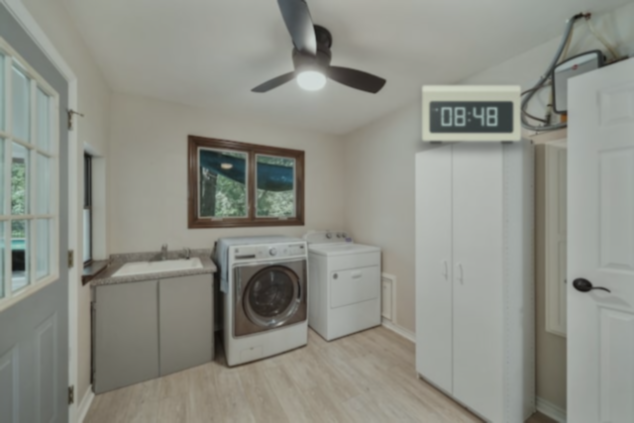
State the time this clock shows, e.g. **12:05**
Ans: **8:48**
